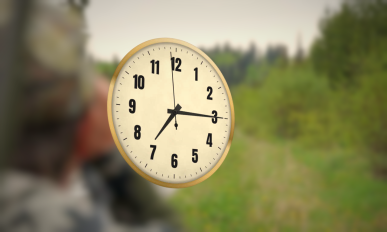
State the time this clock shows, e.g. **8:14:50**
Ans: **7:14:59**
